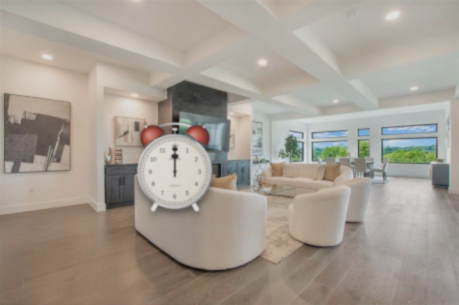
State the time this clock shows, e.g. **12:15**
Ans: **12:00**
